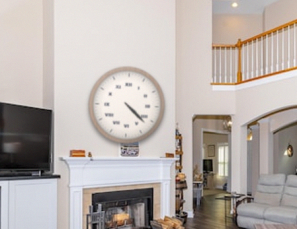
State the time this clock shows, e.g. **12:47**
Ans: **4:22**
